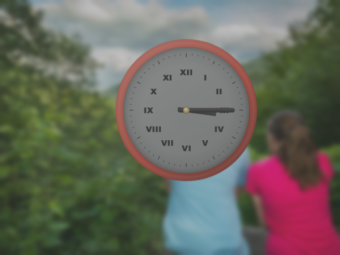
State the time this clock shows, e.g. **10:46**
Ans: **3:15**
